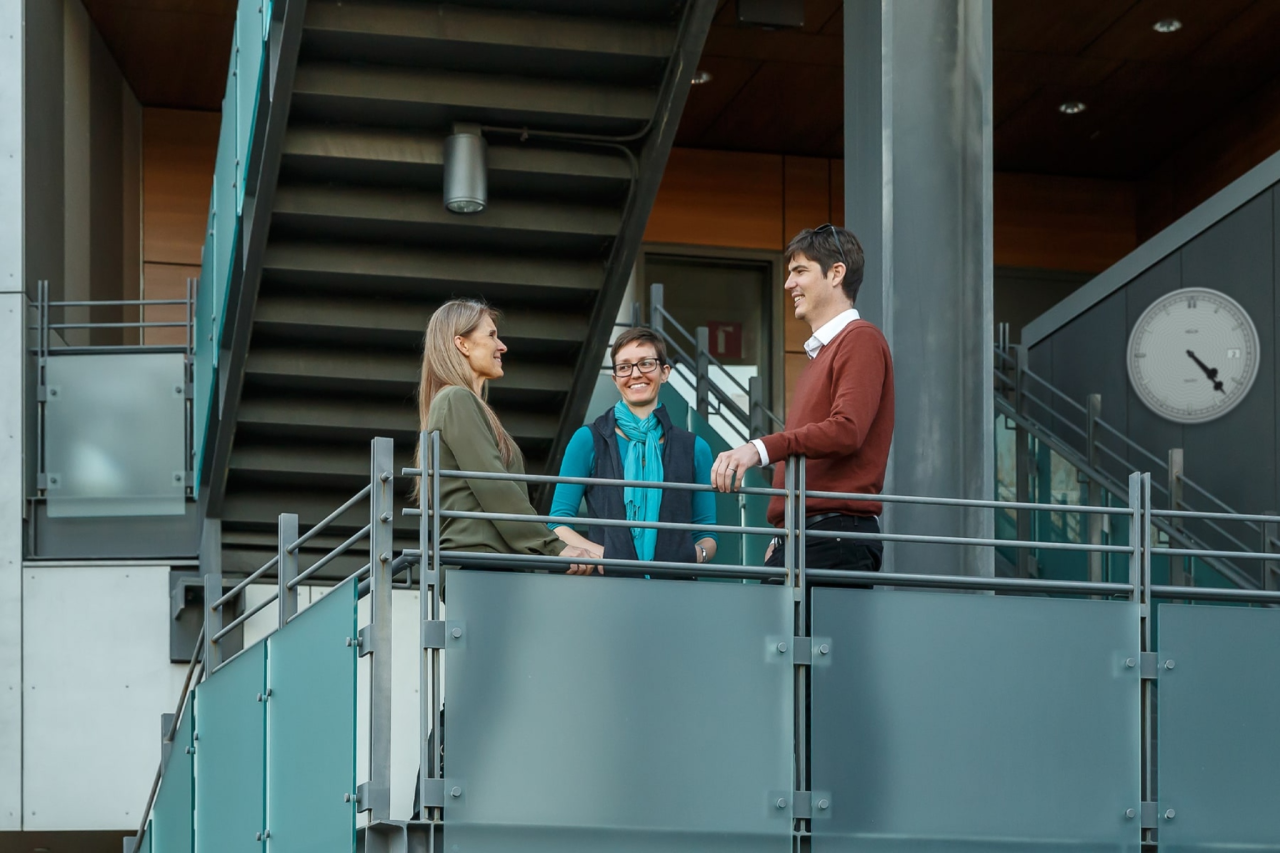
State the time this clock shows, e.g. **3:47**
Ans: **4:23**
